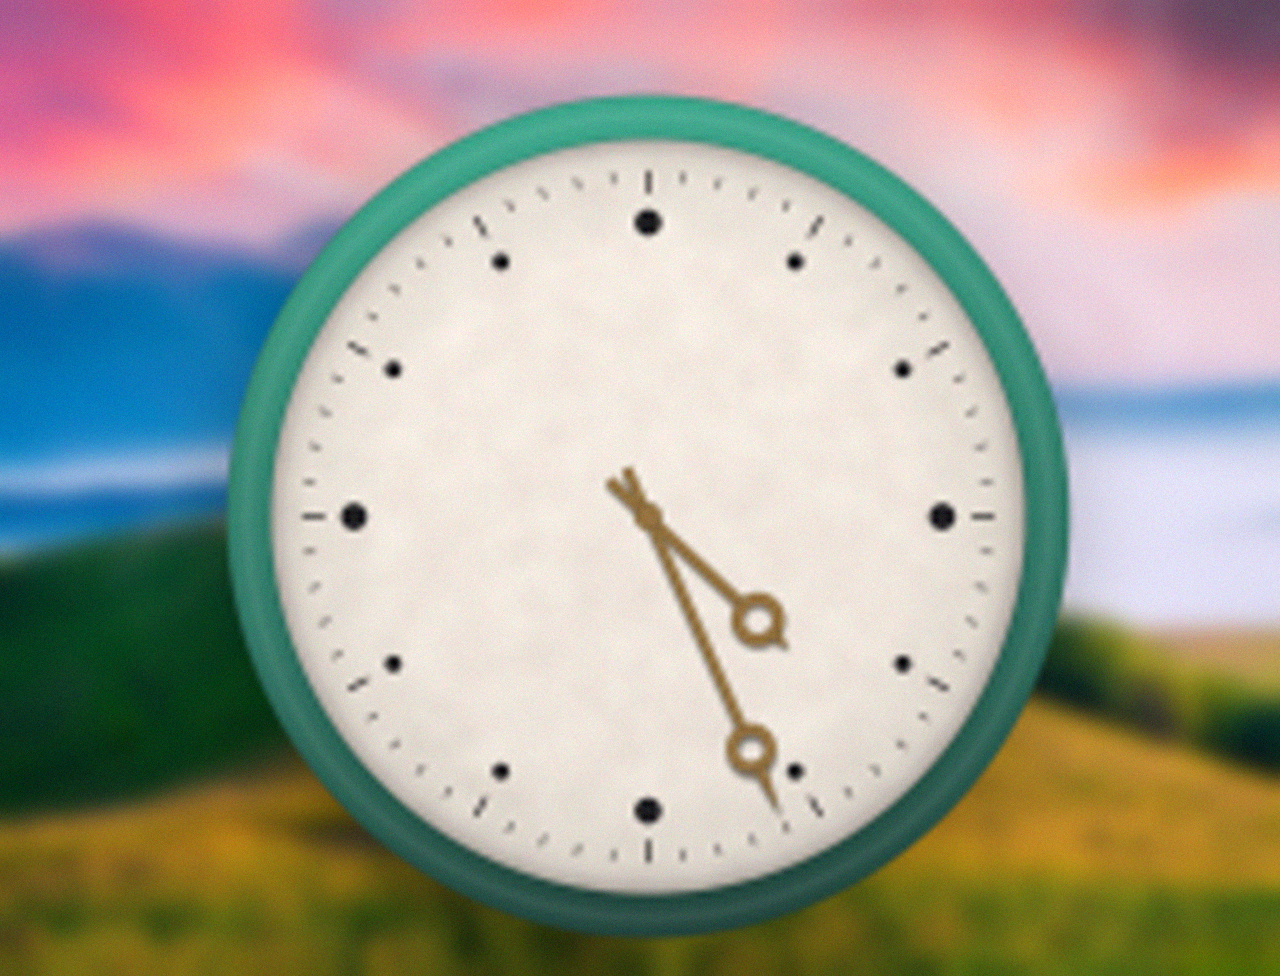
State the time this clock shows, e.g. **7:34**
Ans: **4:26**
